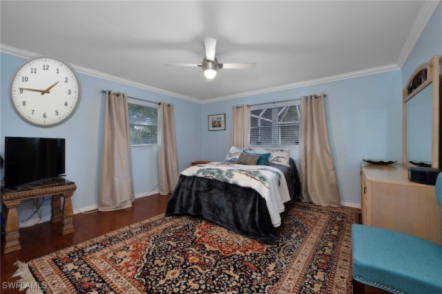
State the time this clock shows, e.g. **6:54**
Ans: **1:46**
